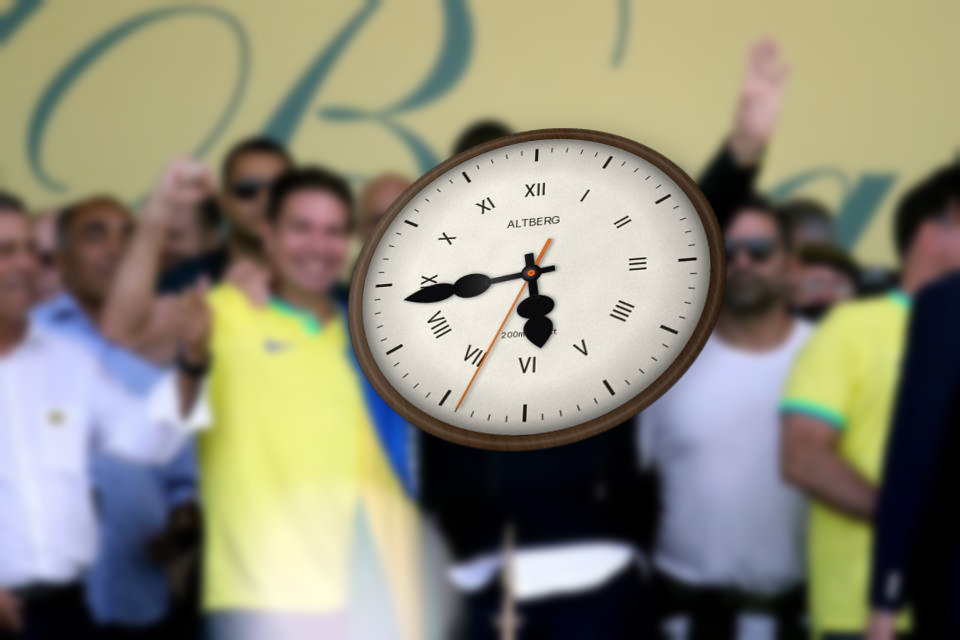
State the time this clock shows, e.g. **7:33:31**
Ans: **5:43:34**
